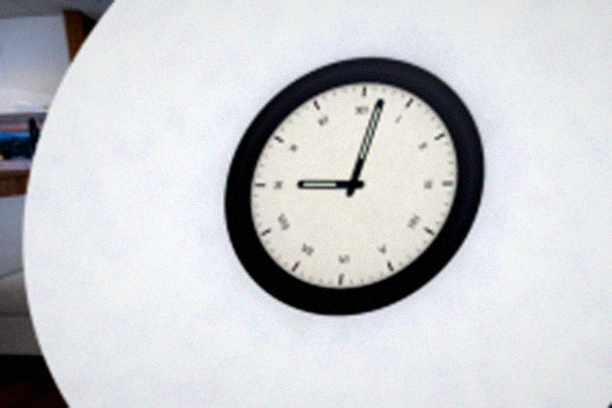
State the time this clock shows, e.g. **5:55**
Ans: **9:02**
